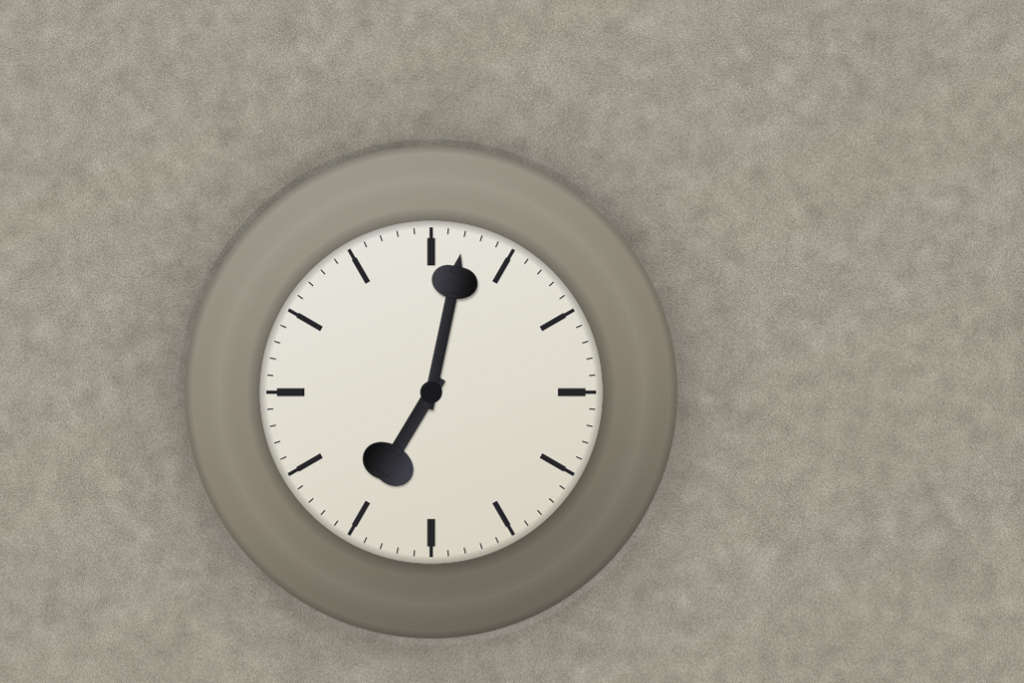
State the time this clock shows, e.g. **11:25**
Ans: **7:02**
